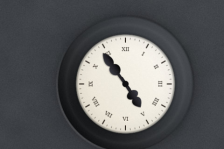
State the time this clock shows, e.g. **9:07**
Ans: **4:54**
